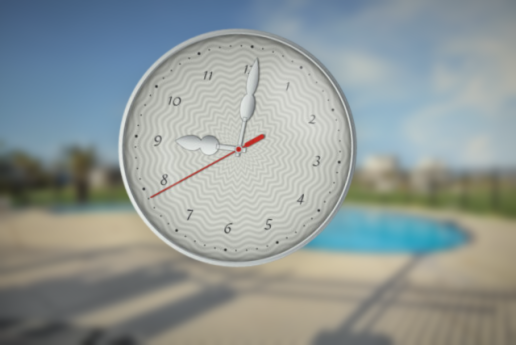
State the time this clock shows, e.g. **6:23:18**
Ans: **9:00:39**
